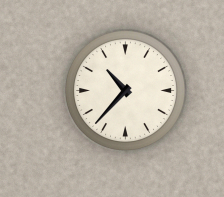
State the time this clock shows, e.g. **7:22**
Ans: **10:37**
